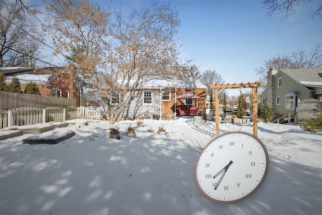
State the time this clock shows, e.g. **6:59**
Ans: **7:34**
